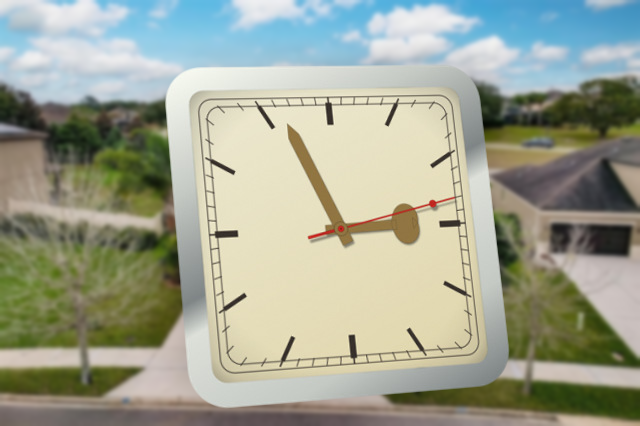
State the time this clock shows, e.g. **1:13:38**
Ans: **2:56:13**
